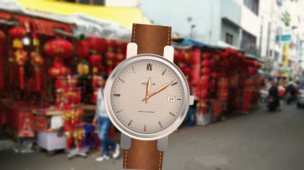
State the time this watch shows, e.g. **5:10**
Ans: **12:09**
